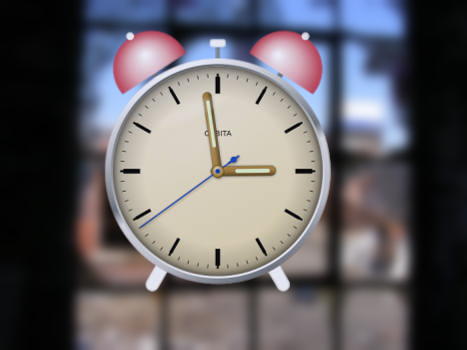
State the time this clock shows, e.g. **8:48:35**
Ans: **2:58:39**
